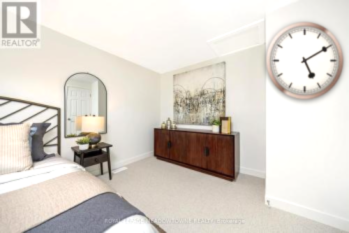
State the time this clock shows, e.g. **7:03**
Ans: **5:10**
